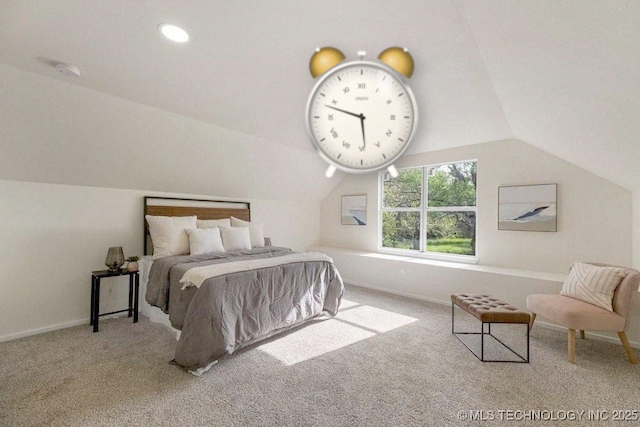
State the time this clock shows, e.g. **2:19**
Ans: **5:48**
